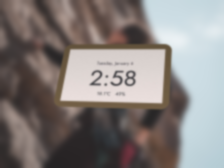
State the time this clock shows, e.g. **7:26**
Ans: **2:58**
